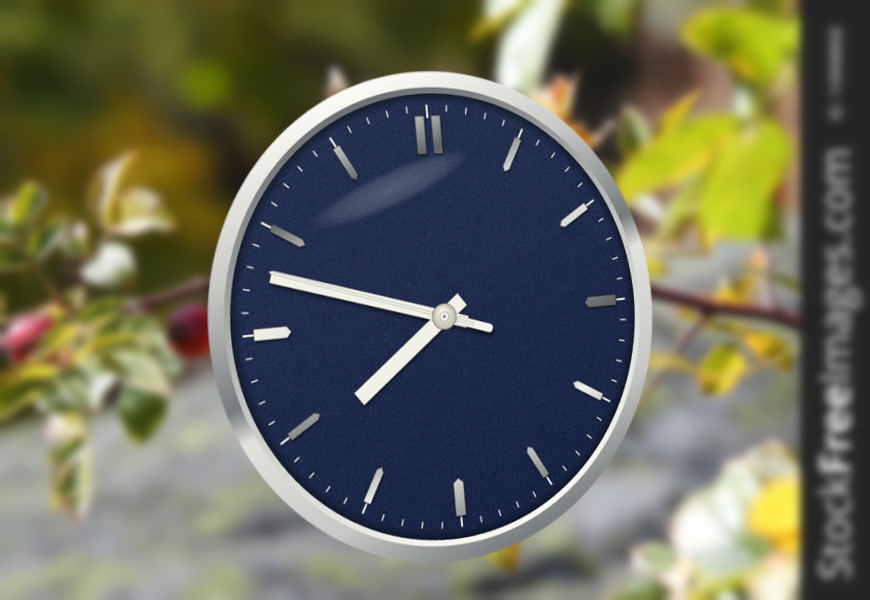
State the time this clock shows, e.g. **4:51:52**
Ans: **7:47:48**
